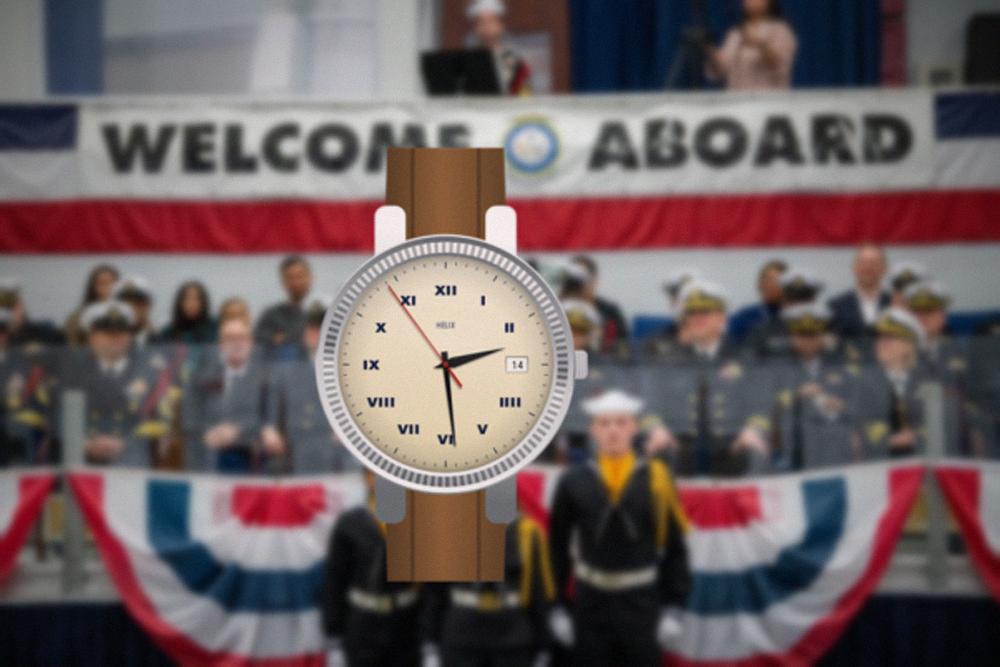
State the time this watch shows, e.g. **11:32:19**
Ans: **2:28:54**
